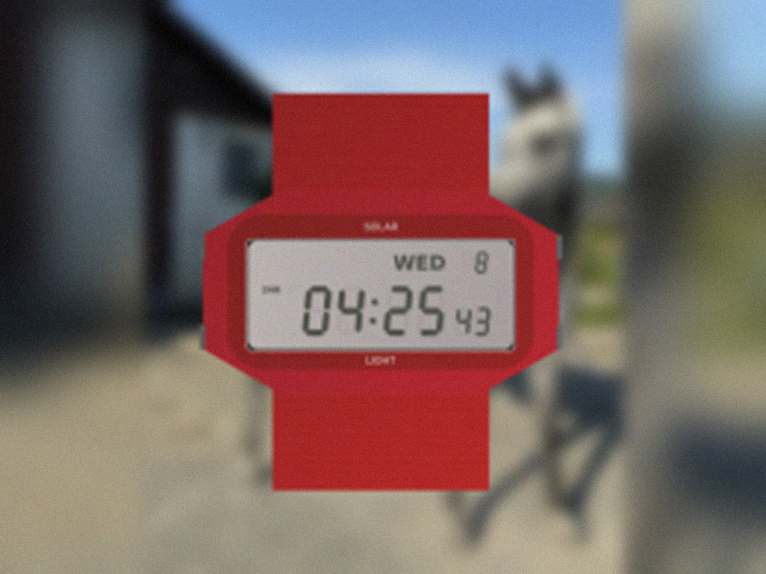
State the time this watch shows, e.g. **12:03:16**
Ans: **4:25:43**
